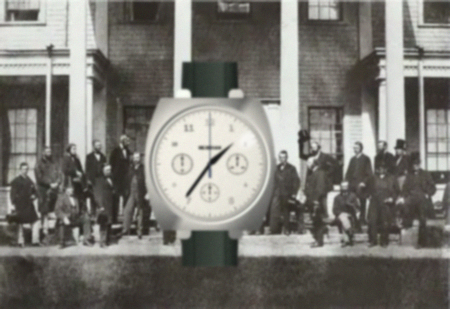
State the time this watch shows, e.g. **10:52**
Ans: **1:36**
